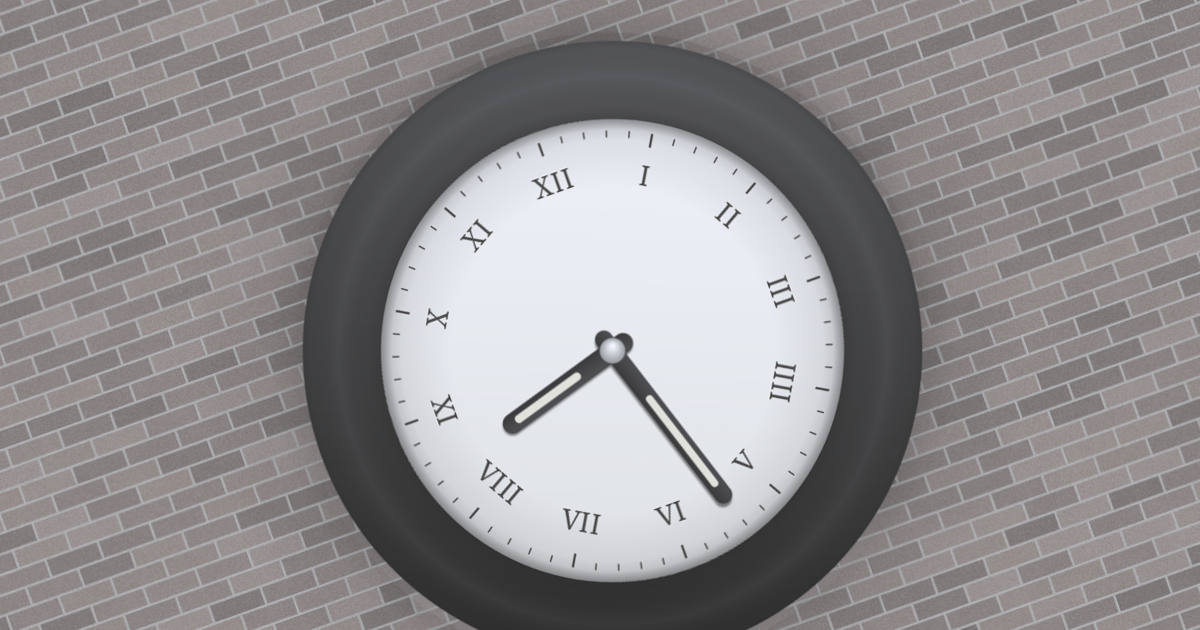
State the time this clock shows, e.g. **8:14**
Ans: **8:27**
